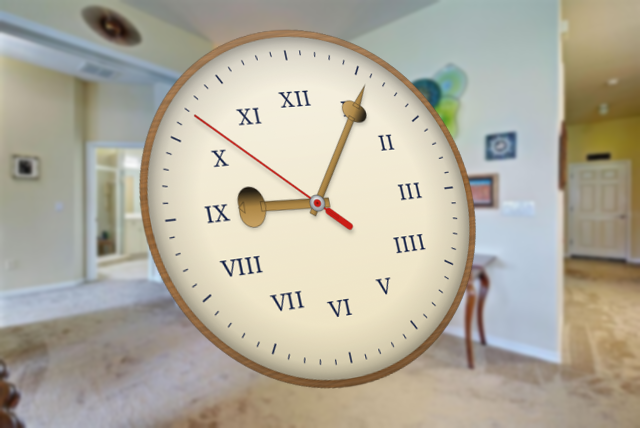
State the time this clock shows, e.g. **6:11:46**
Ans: **9:05:52**
